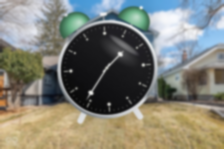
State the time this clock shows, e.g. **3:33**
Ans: **1:36**
